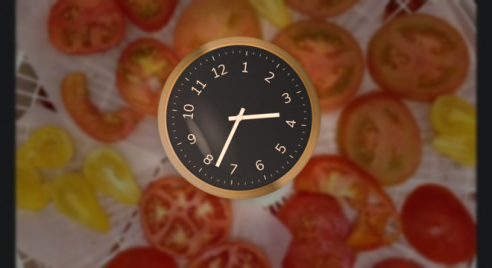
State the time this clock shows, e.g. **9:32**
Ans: **3:38**
